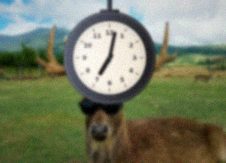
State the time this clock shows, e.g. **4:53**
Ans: **7:02**
